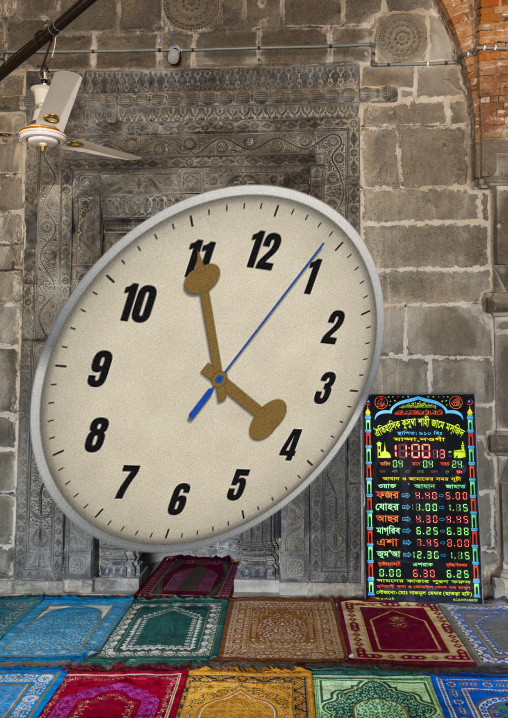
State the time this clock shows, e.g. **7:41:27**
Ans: **3:55:04**
